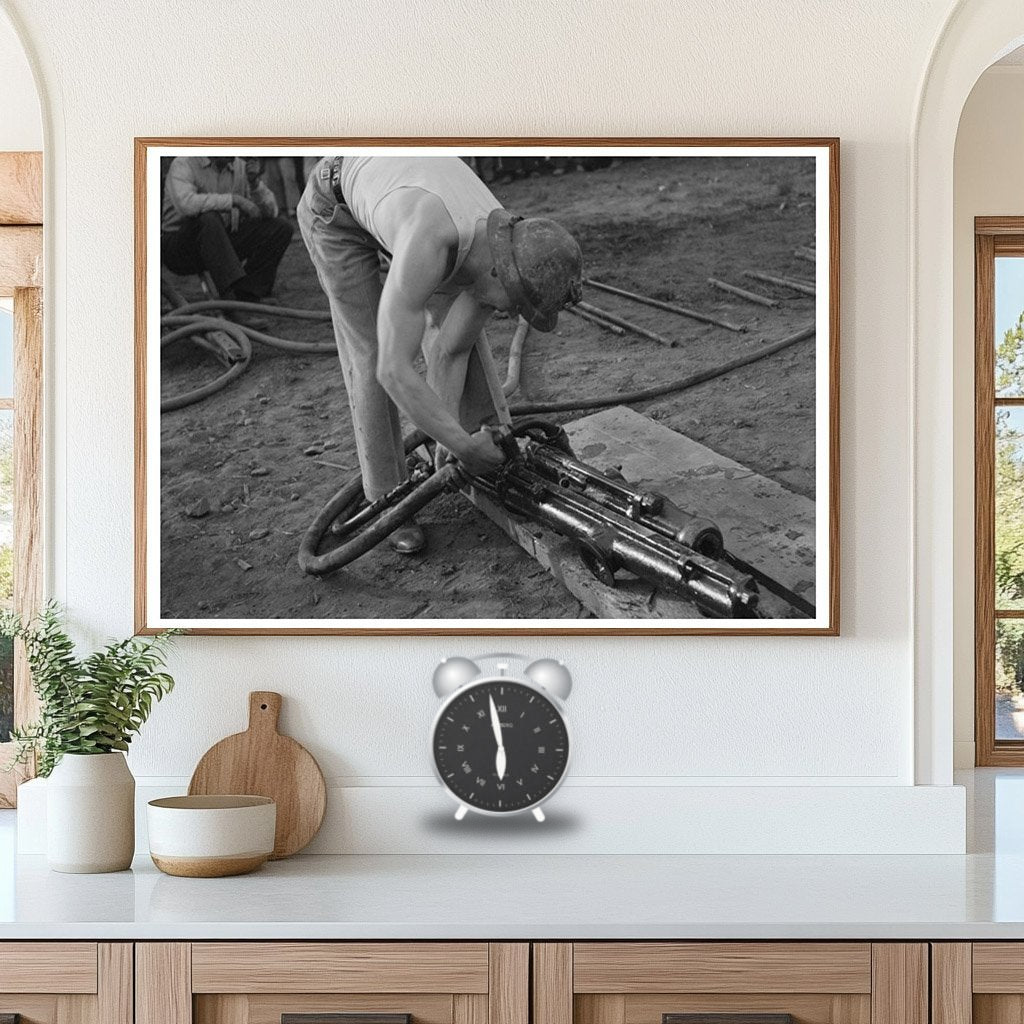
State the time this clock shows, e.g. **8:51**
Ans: **5:58**
